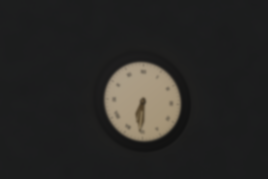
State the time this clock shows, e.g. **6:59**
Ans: **6:31**
